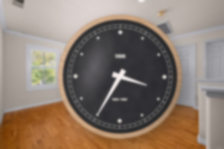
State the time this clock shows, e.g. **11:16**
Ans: **3:35**
